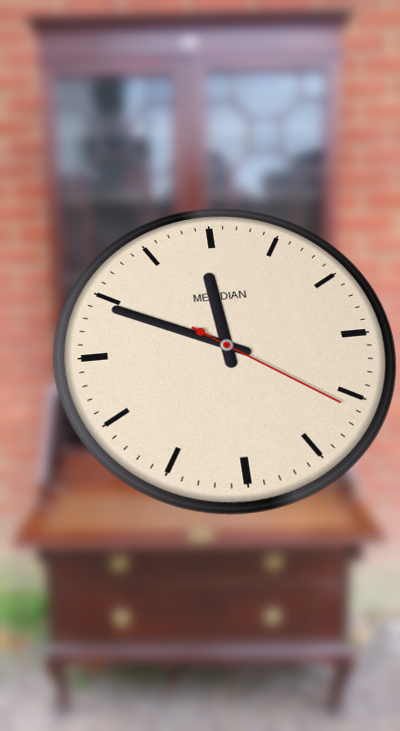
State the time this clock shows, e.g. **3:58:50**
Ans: **11:49:21**
